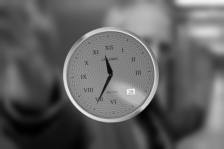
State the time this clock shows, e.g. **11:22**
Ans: **11:35**
